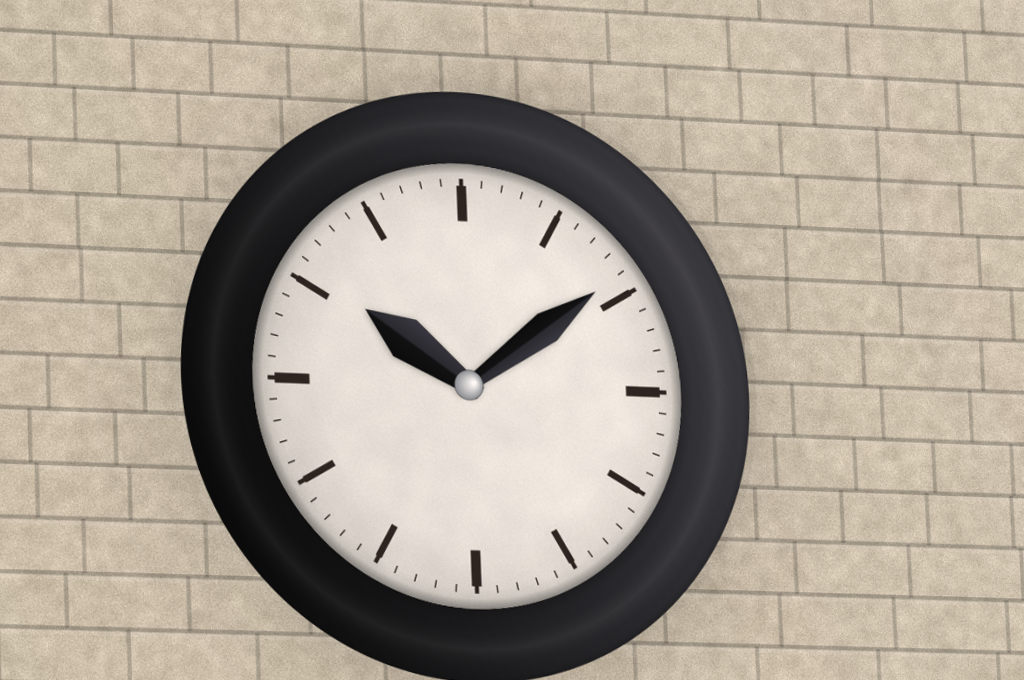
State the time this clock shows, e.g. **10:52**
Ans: **10:09**
